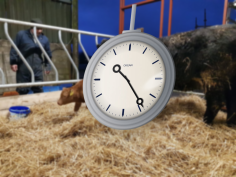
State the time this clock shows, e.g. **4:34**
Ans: **10:24**
